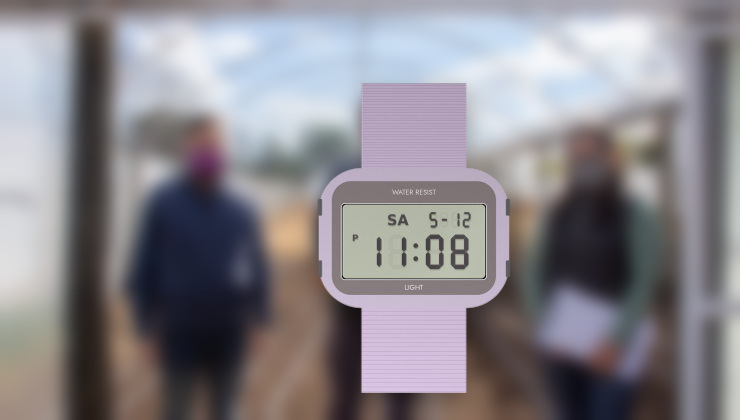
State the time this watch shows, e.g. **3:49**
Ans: **11:08**
